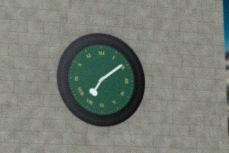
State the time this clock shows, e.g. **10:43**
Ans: **7:09**
